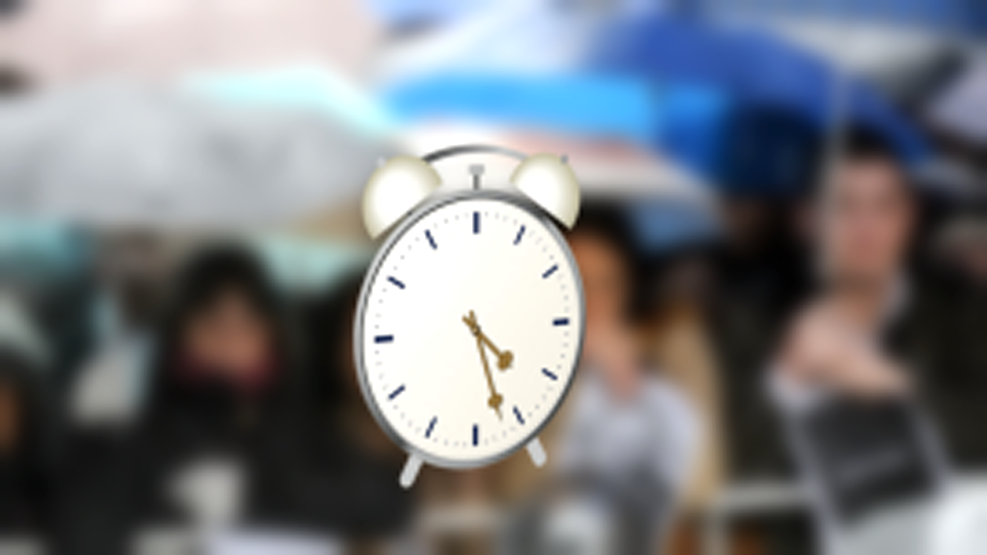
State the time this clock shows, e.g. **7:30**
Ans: **4:27**
